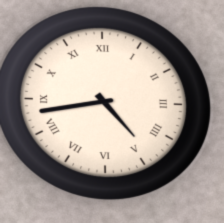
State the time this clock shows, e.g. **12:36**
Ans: **4:43**
